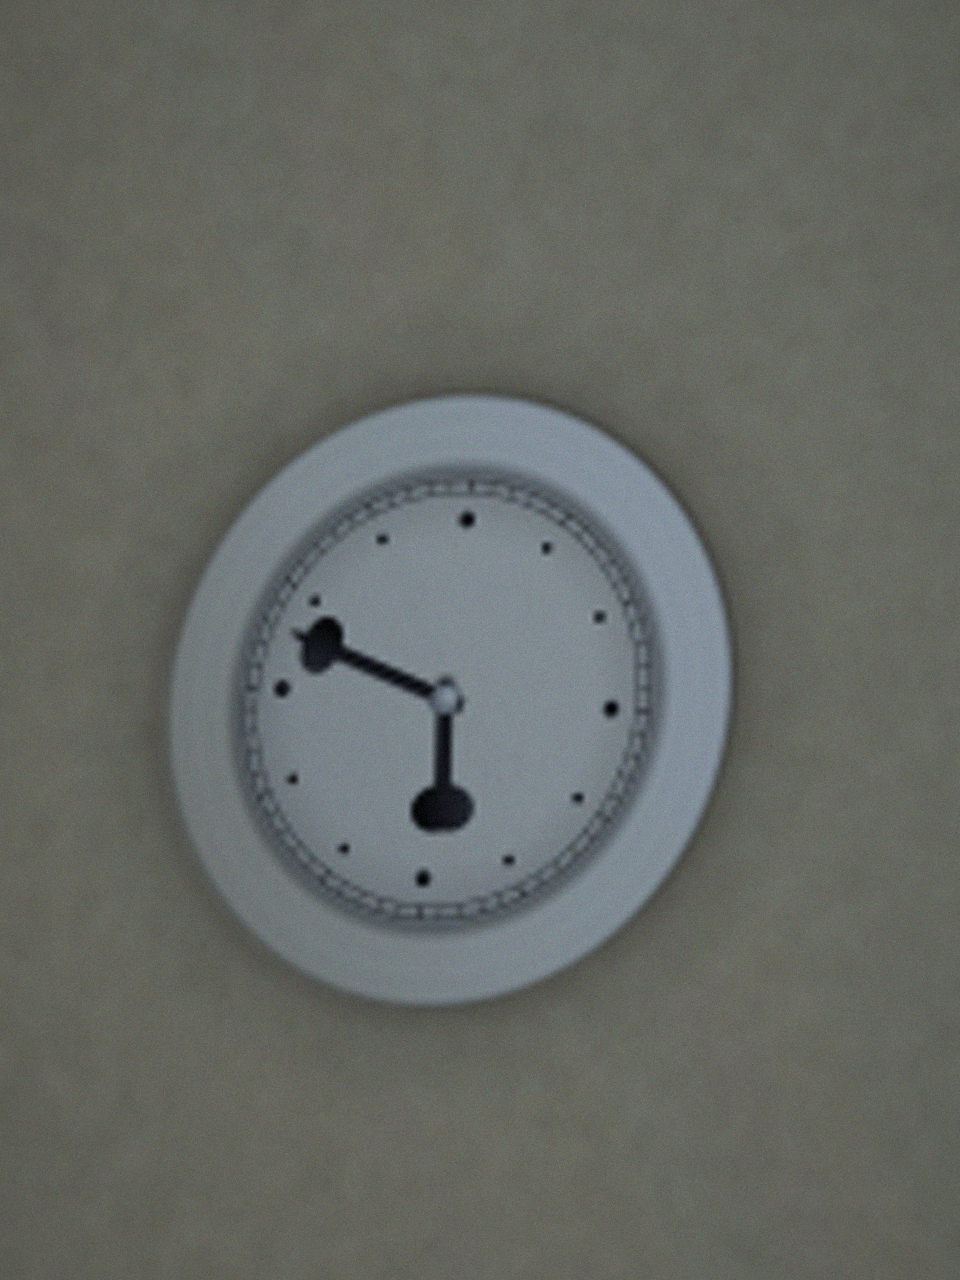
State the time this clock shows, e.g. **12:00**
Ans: **5:48**
